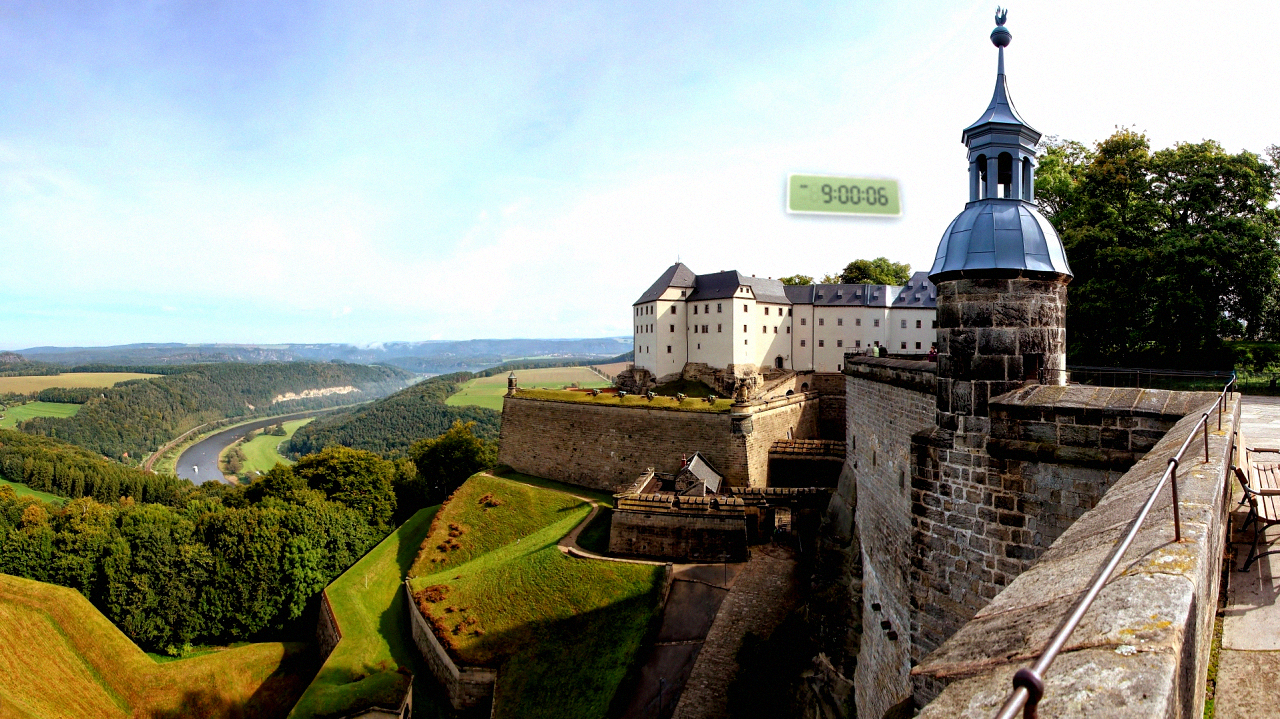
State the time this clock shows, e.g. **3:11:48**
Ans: **9:00:06**
